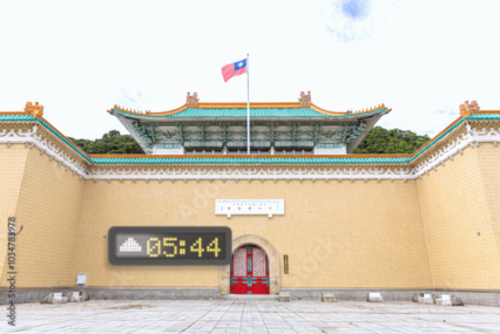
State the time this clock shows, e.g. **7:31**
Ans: **5:44**
